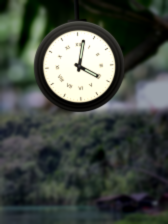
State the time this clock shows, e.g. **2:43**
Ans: **4:02**
